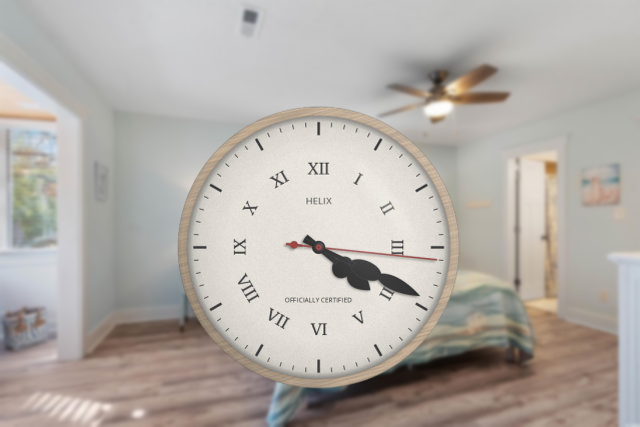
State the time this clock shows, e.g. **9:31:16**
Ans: **4:19:16**
